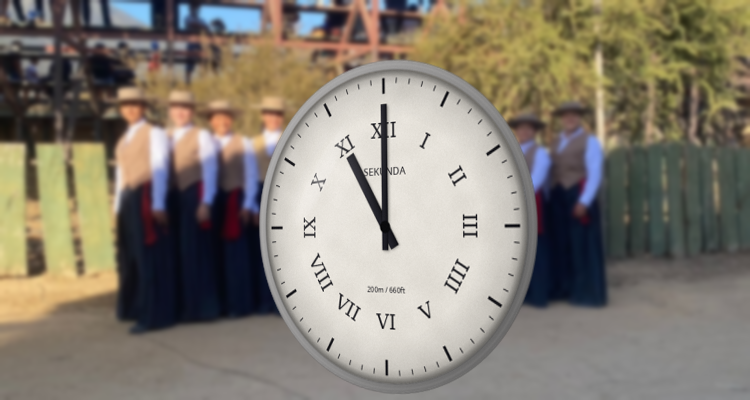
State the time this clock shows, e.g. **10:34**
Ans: **11:00**
